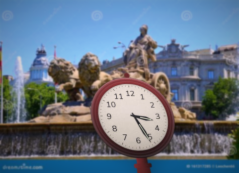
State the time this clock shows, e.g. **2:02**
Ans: **3:26**
